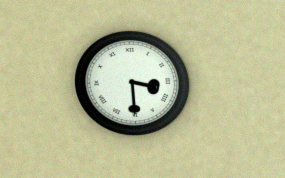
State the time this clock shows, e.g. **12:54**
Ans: **3:30**
